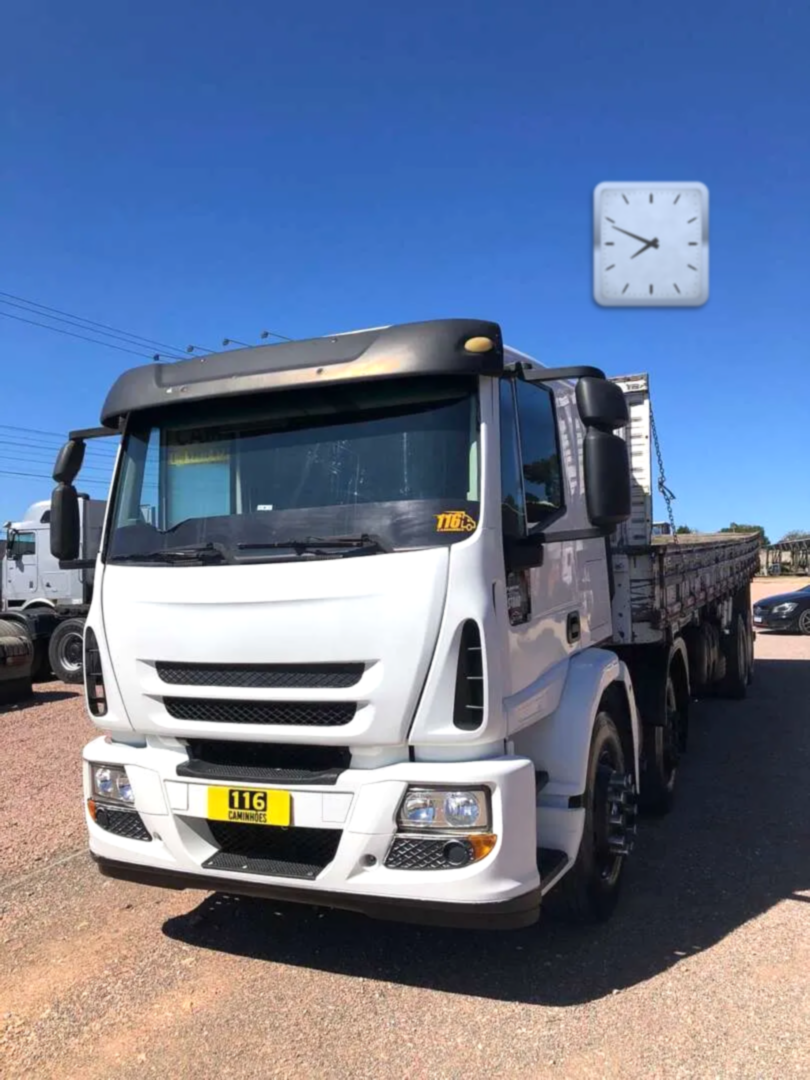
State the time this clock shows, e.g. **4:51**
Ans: **7:49**
